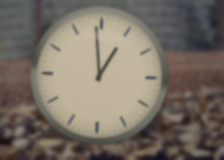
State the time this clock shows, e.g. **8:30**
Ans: **12:59**
